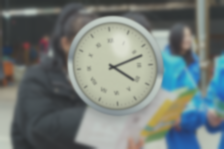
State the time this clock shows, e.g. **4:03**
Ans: **4:12**
